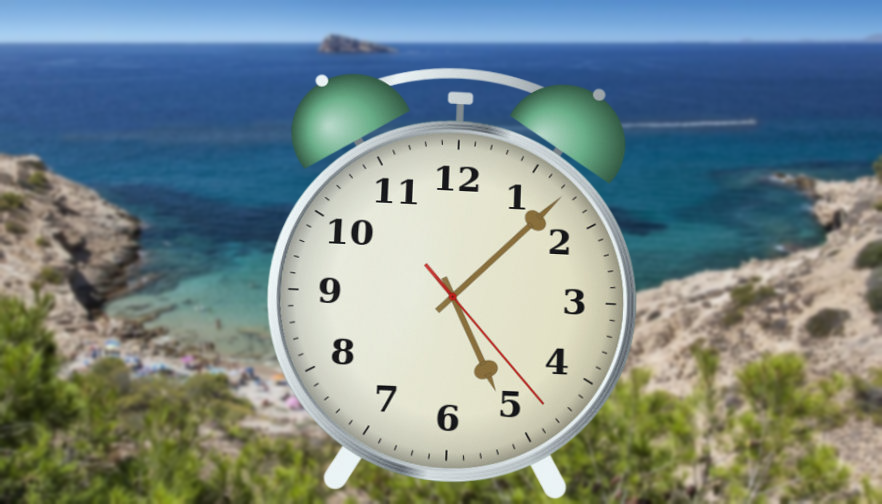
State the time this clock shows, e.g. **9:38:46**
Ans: **5:07:23**
